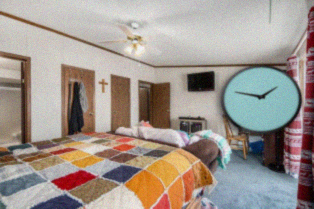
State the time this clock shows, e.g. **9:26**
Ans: **1:47**
